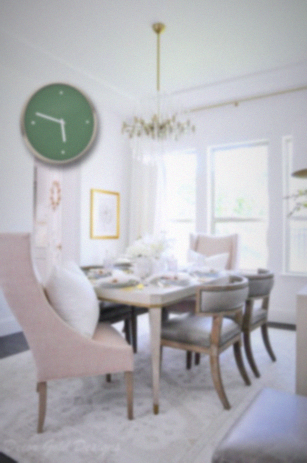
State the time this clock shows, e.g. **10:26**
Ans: **5:48**
